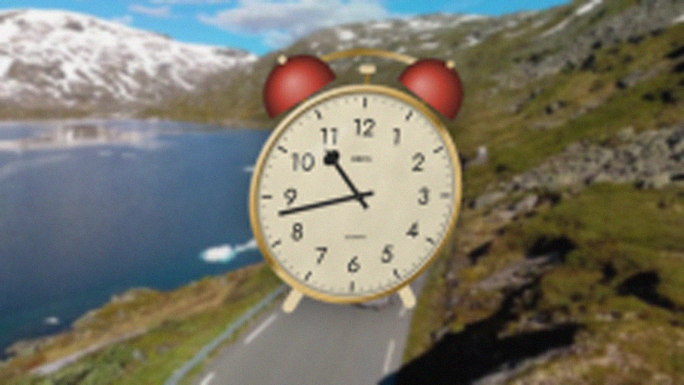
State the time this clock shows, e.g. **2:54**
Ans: **10:43**
